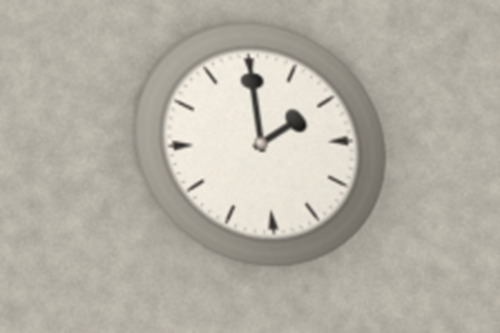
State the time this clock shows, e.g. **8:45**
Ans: **2:00**
